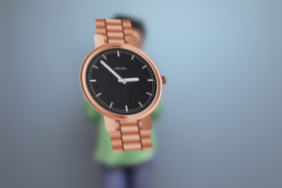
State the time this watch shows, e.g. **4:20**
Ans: **2:53**
